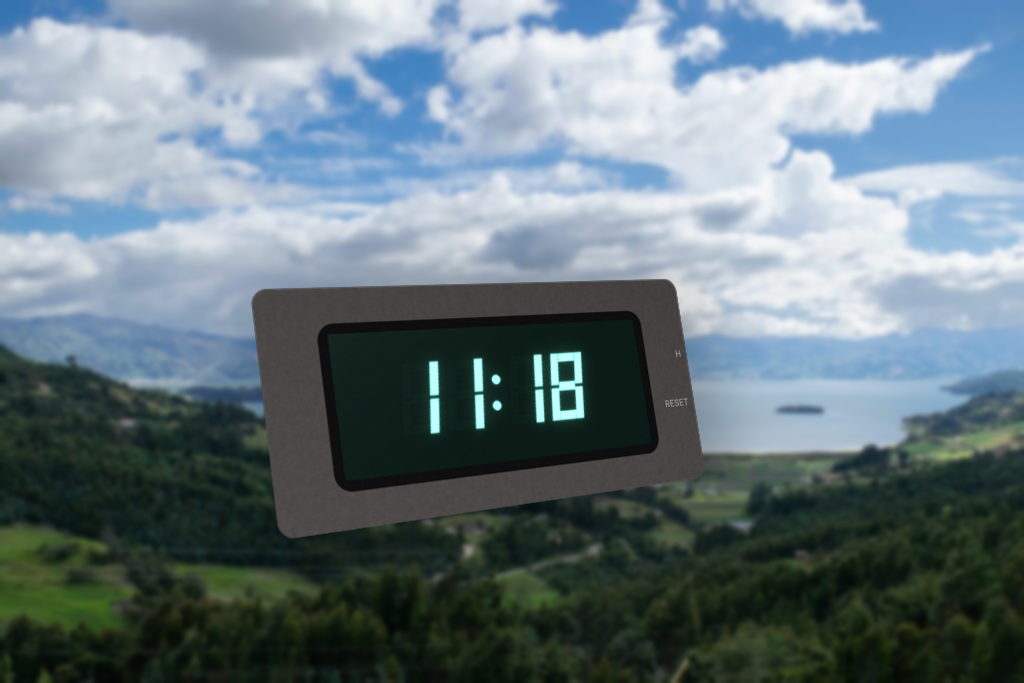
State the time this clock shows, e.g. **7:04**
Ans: **11:18**
